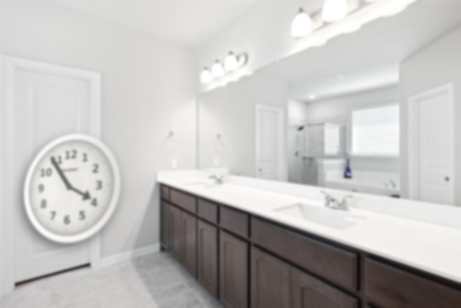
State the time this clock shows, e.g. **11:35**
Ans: **3:54**
